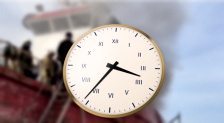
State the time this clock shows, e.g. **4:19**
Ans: **3:36**
